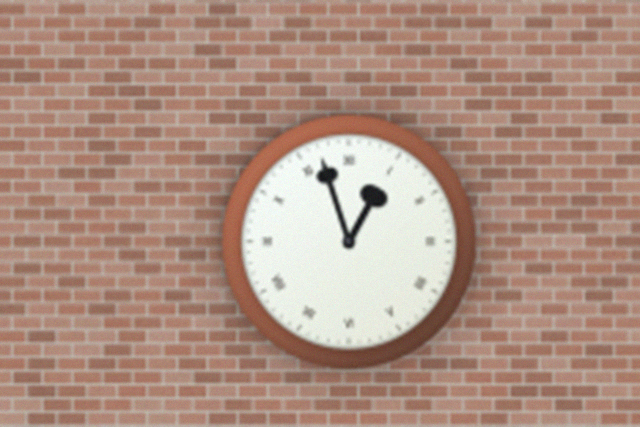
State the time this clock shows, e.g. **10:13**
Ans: **12:57**
